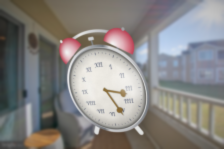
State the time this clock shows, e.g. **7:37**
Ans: **3:26**
